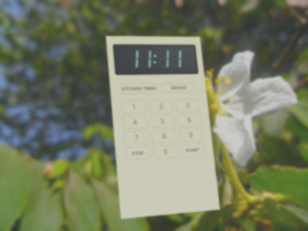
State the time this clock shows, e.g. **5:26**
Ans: **11:11**
